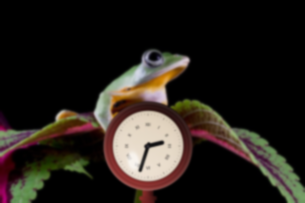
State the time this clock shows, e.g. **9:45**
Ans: **2:33**
